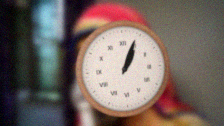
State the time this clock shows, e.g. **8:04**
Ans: **1:04**
